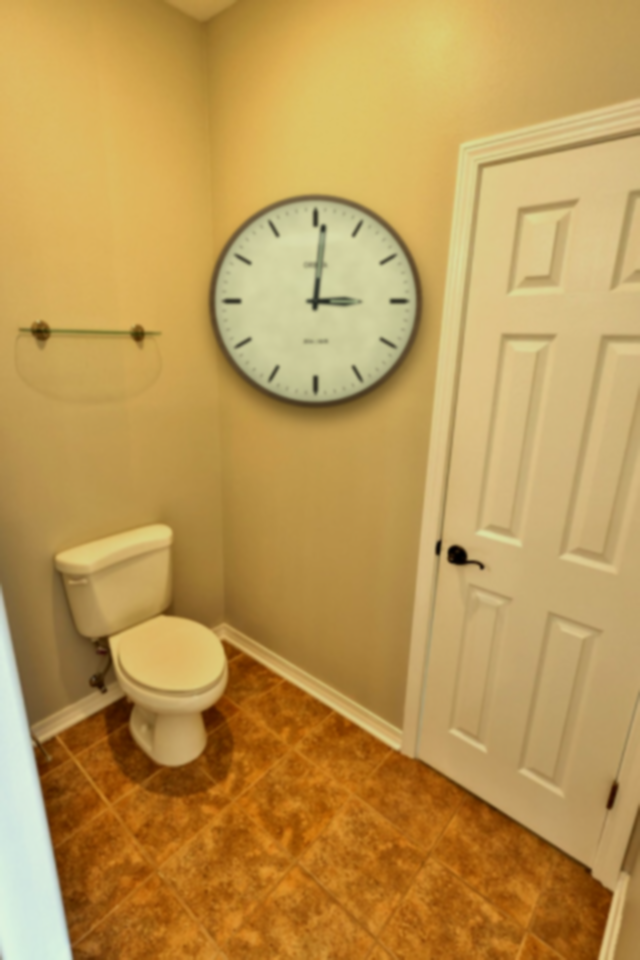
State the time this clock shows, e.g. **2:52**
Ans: **3:01**
